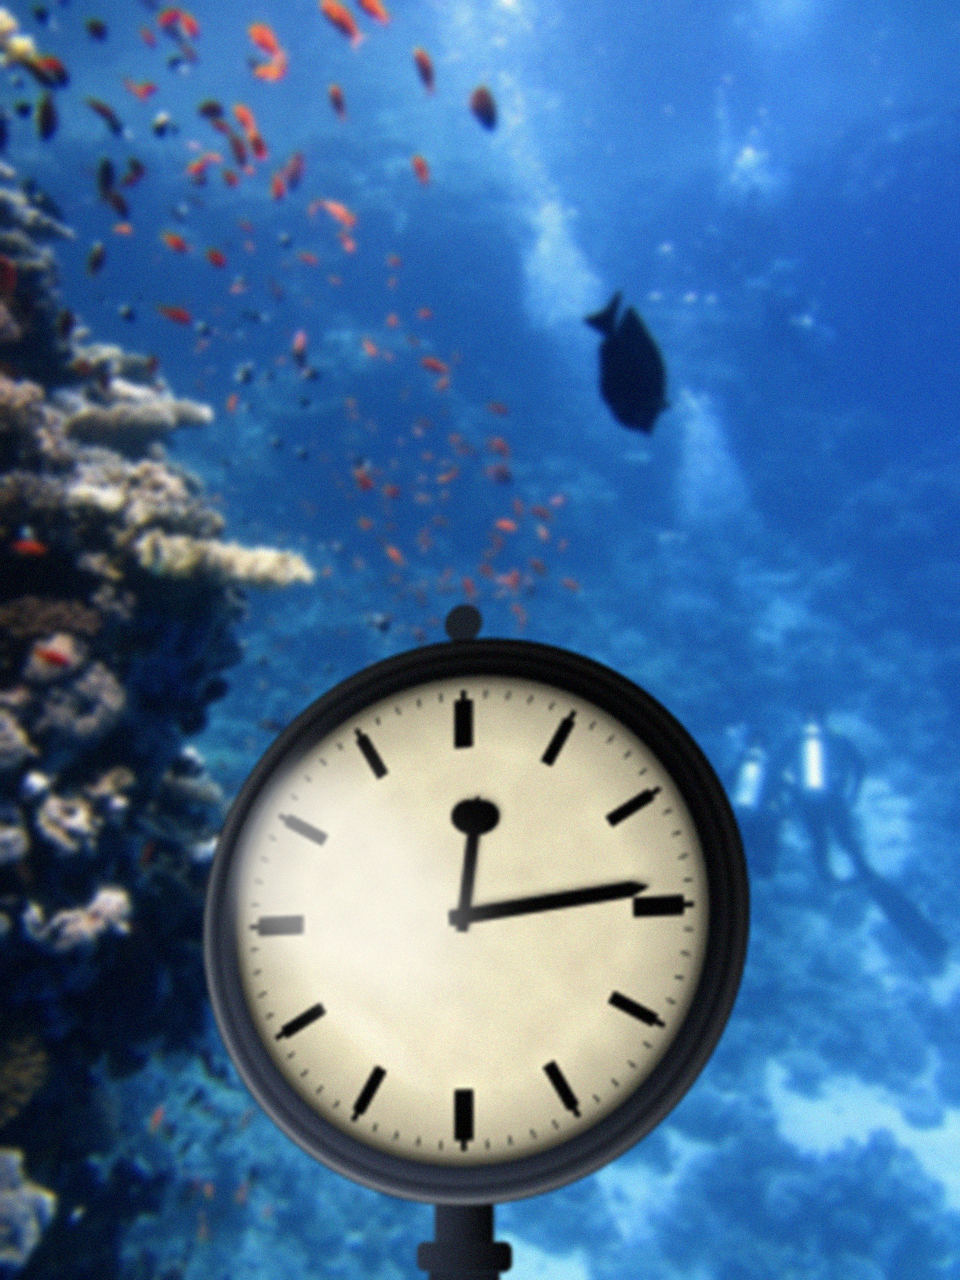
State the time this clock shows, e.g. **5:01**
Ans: **12:14**
